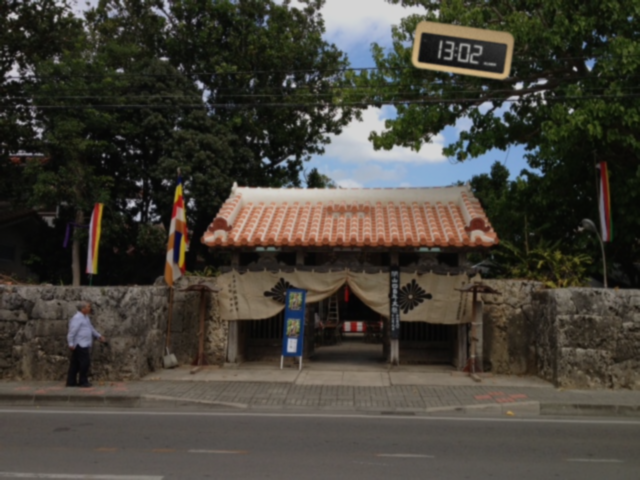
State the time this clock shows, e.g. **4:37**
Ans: **13:02**
